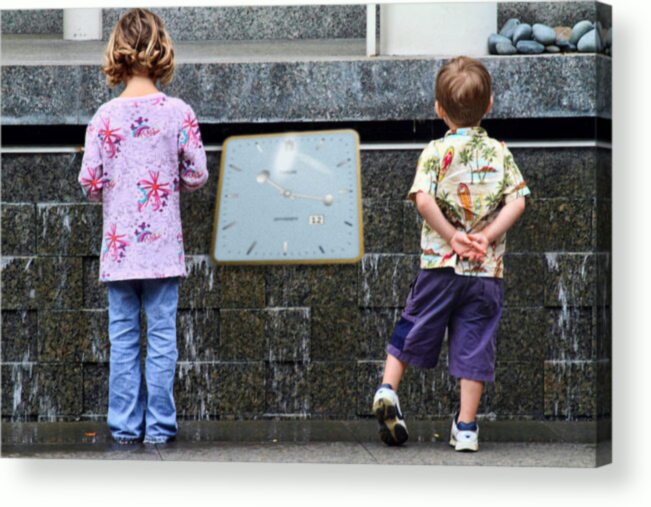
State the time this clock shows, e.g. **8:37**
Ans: **10:17**
